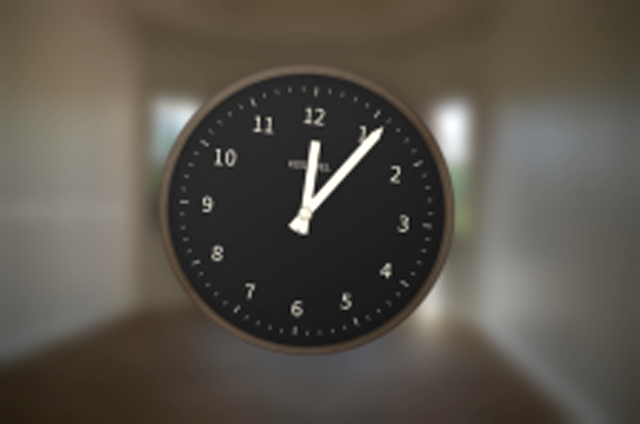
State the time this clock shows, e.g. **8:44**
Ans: **12:06**
